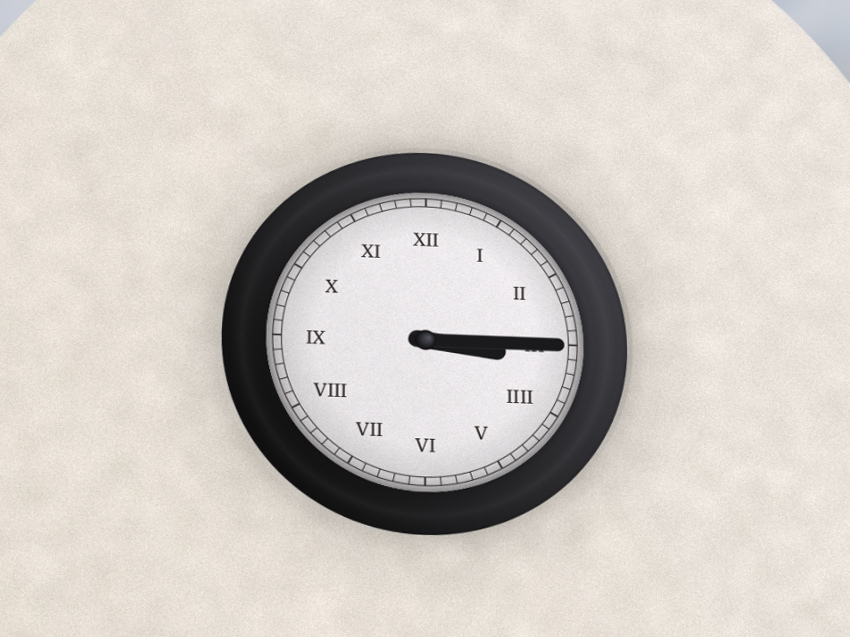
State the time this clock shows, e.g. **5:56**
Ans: **3:15**
